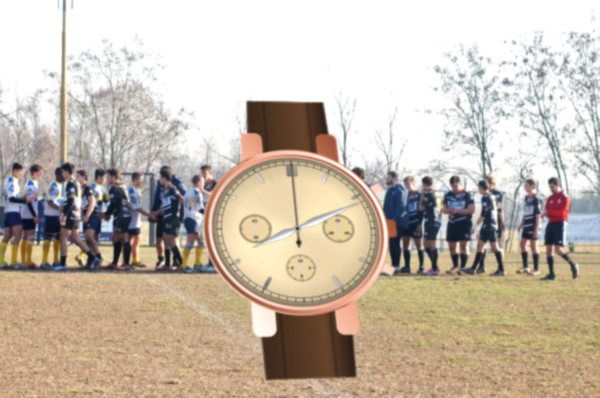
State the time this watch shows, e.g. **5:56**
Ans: **8:11**
